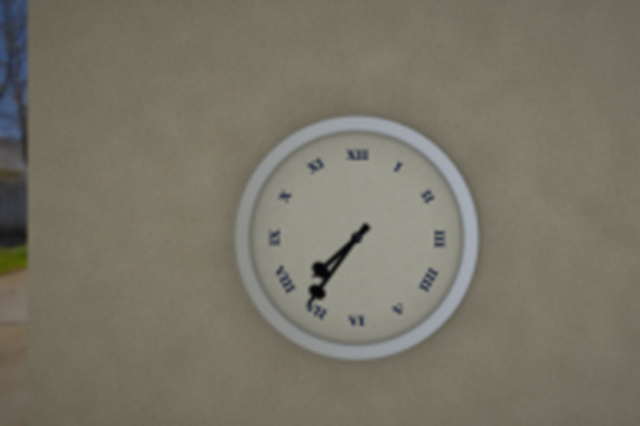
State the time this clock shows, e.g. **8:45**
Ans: **7:36**
